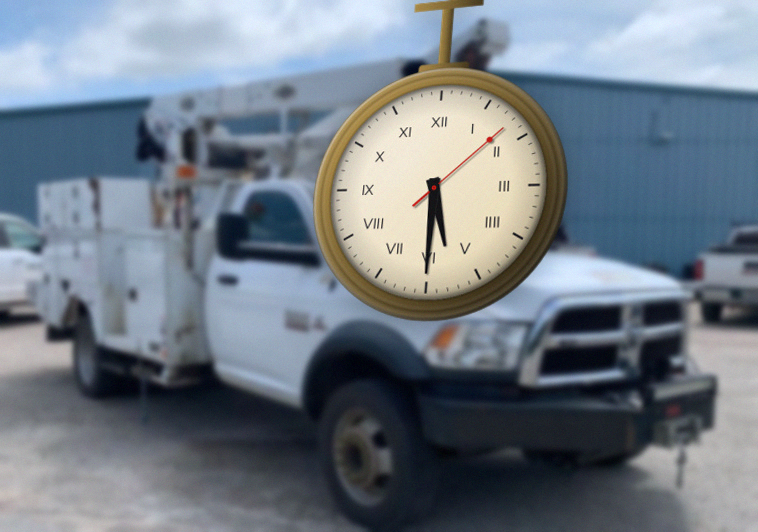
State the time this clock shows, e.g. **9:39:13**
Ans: **5:30:08**
